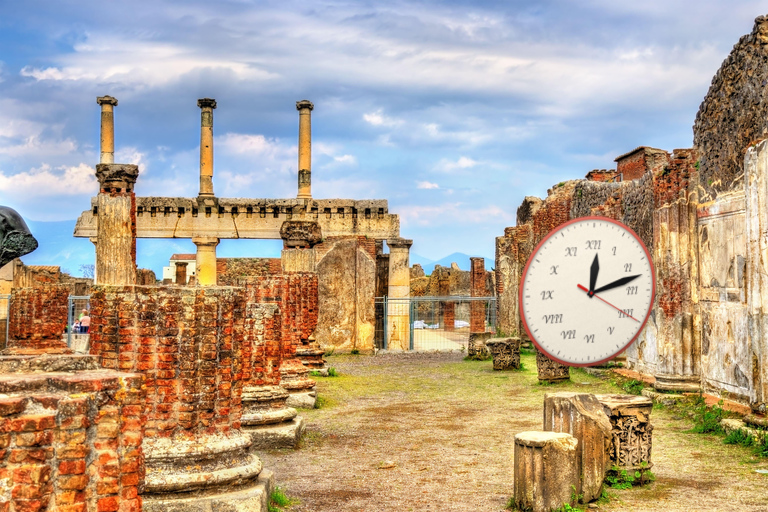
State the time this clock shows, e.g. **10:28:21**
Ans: **12:12:20**
